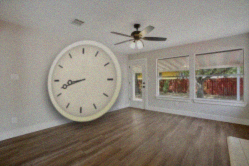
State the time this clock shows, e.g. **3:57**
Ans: **8:42**
